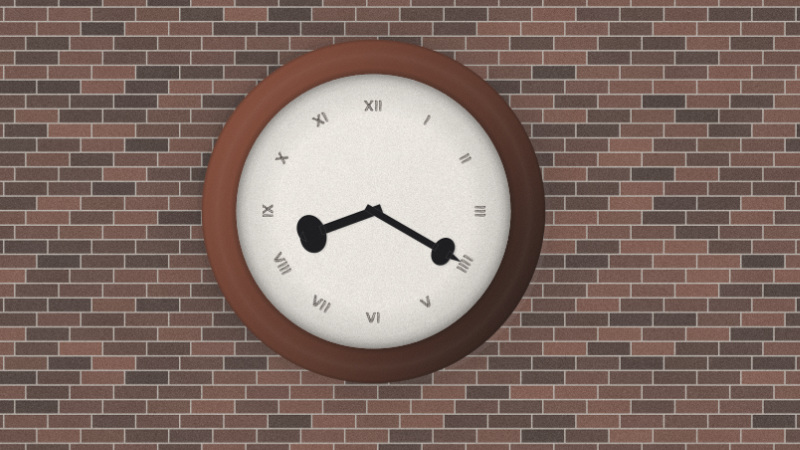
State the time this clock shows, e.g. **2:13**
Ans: **8:20**
